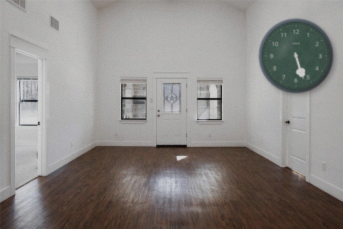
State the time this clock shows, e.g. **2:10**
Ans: **5:27**
